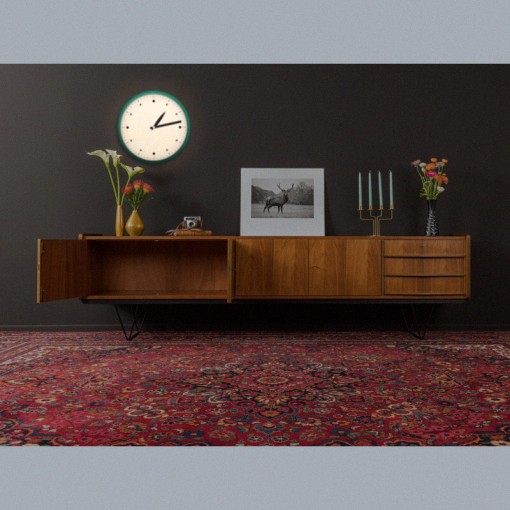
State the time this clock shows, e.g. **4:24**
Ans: **1:13**
